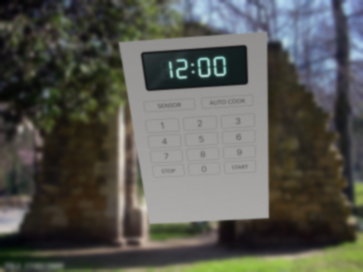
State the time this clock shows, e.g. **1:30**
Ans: **12:00**
